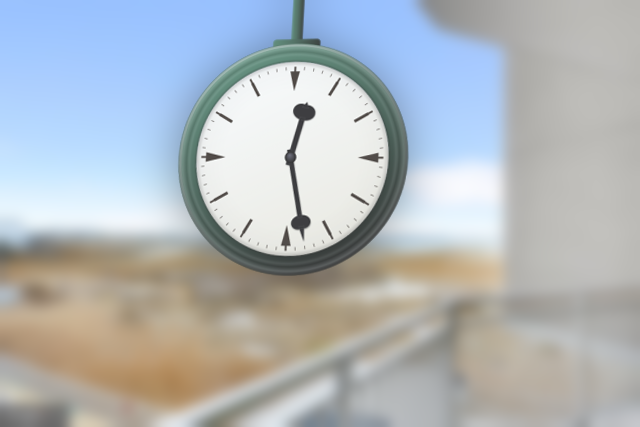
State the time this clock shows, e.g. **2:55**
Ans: **12:28**
